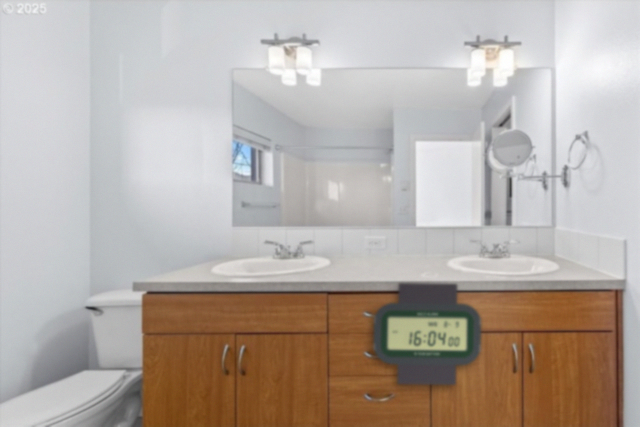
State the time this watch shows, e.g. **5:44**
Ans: **16:04**
